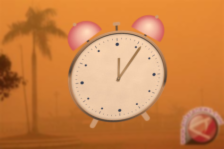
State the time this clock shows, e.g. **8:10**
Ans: **12:06**
